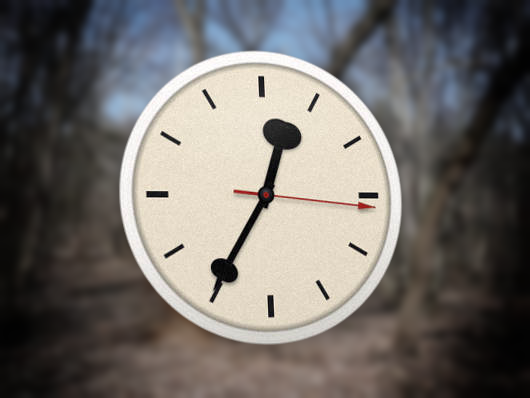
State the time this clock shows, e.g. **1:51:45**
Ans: **12:35:16**
